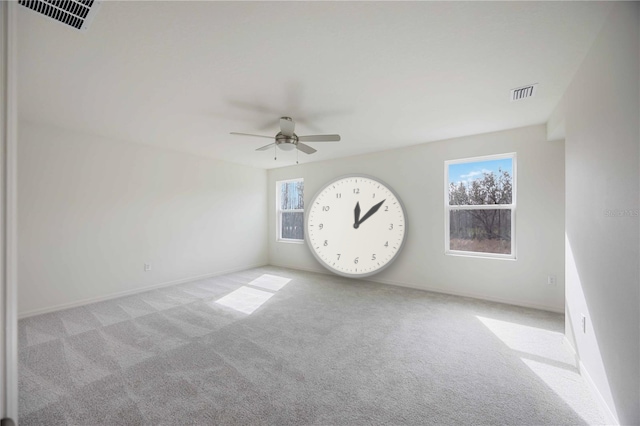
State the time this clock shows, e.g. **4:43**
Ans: **12:08**
